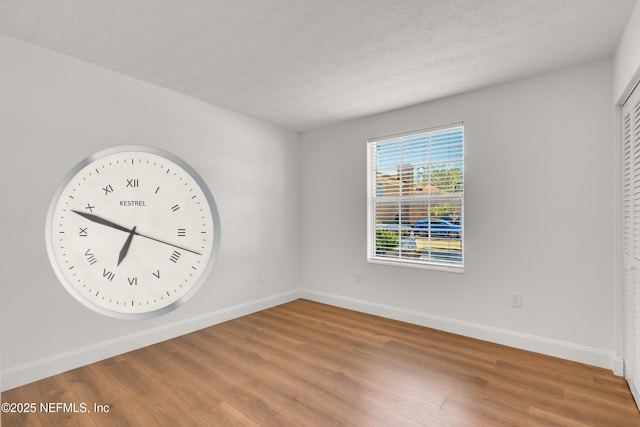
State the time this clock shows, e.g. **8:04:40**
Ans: **6:48:18**
